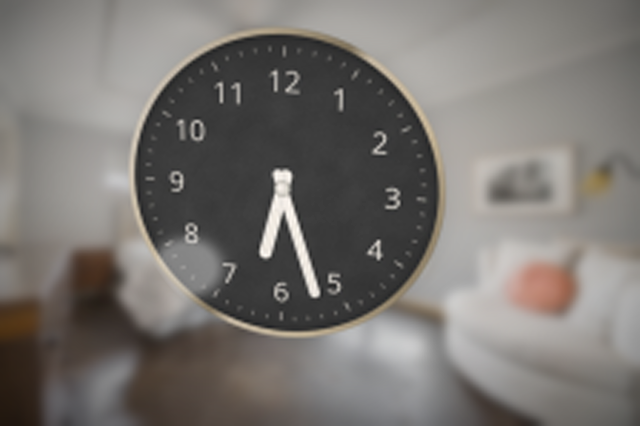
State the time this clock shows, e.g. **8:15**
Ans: **6:27**
